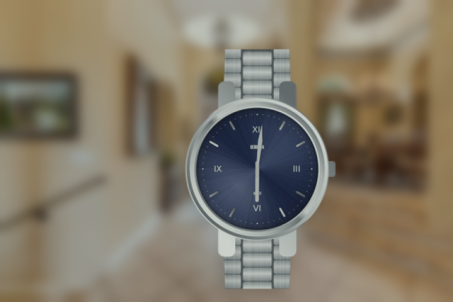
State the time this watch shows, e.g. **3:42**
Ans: **6:01**
